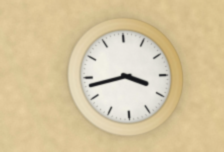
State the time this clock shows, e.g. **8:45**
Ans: **3:43**
